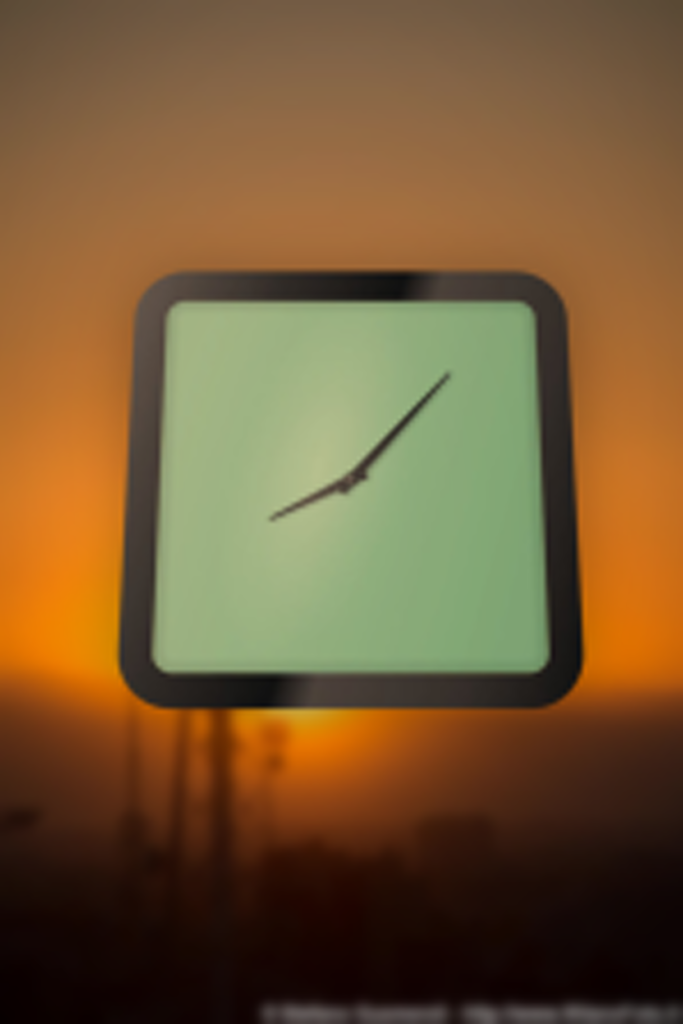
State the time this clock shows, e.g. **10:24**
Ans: **8:07**
